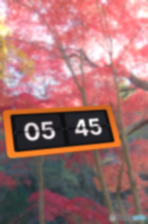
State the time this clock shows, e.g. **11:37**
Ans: **5:45**
